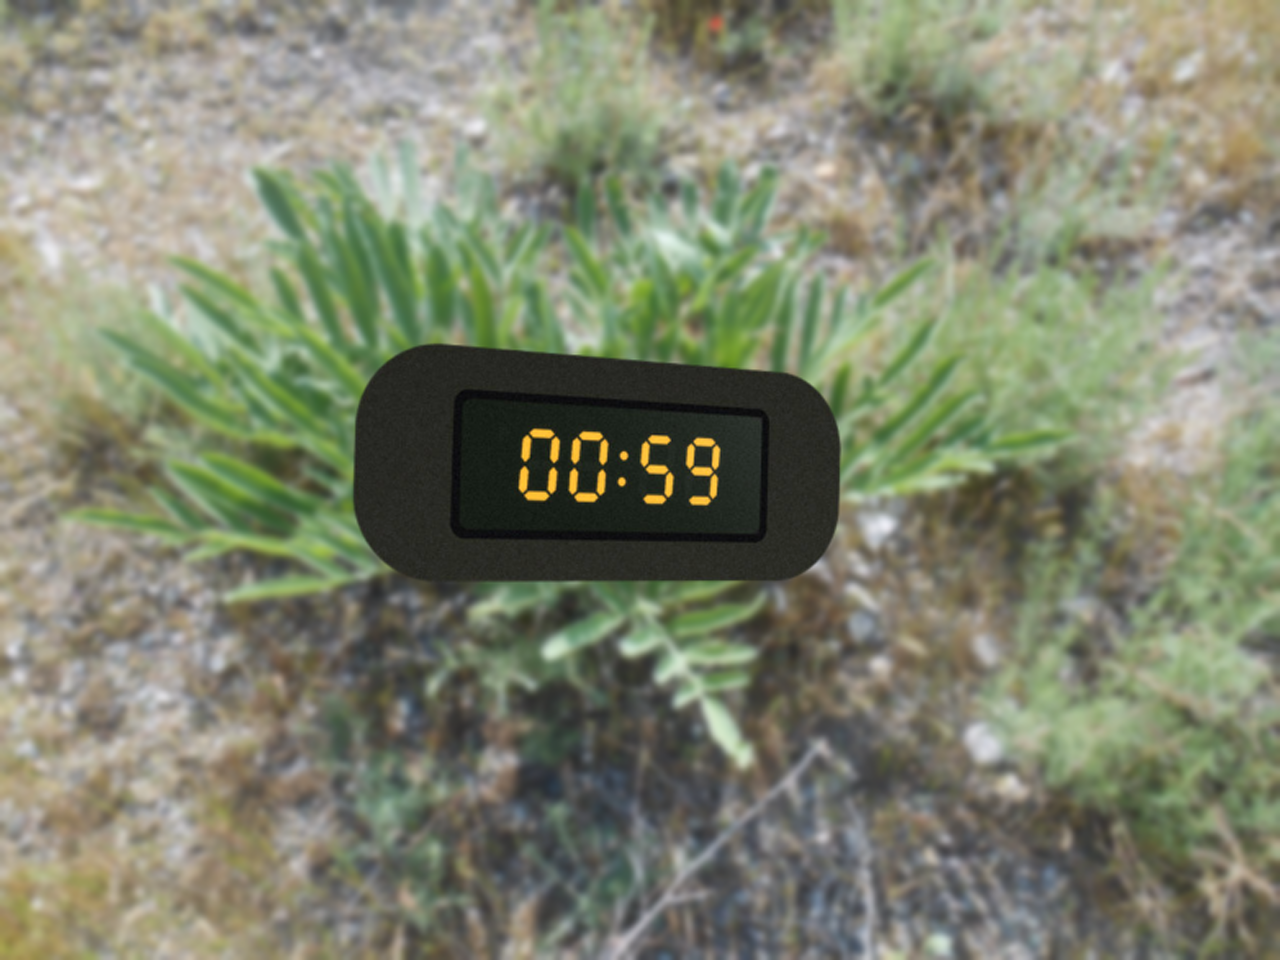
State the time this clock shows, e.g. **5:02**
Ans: **0:59**
